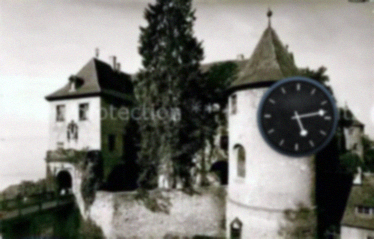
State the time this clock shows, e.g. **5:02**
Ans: **5:13**
